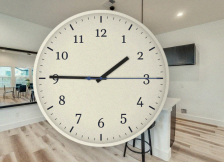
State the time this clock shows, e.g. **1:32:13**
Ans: **1:45:15**
